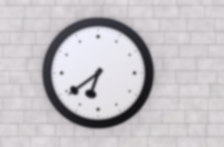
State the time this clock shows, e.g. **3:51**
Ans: **6:39**
